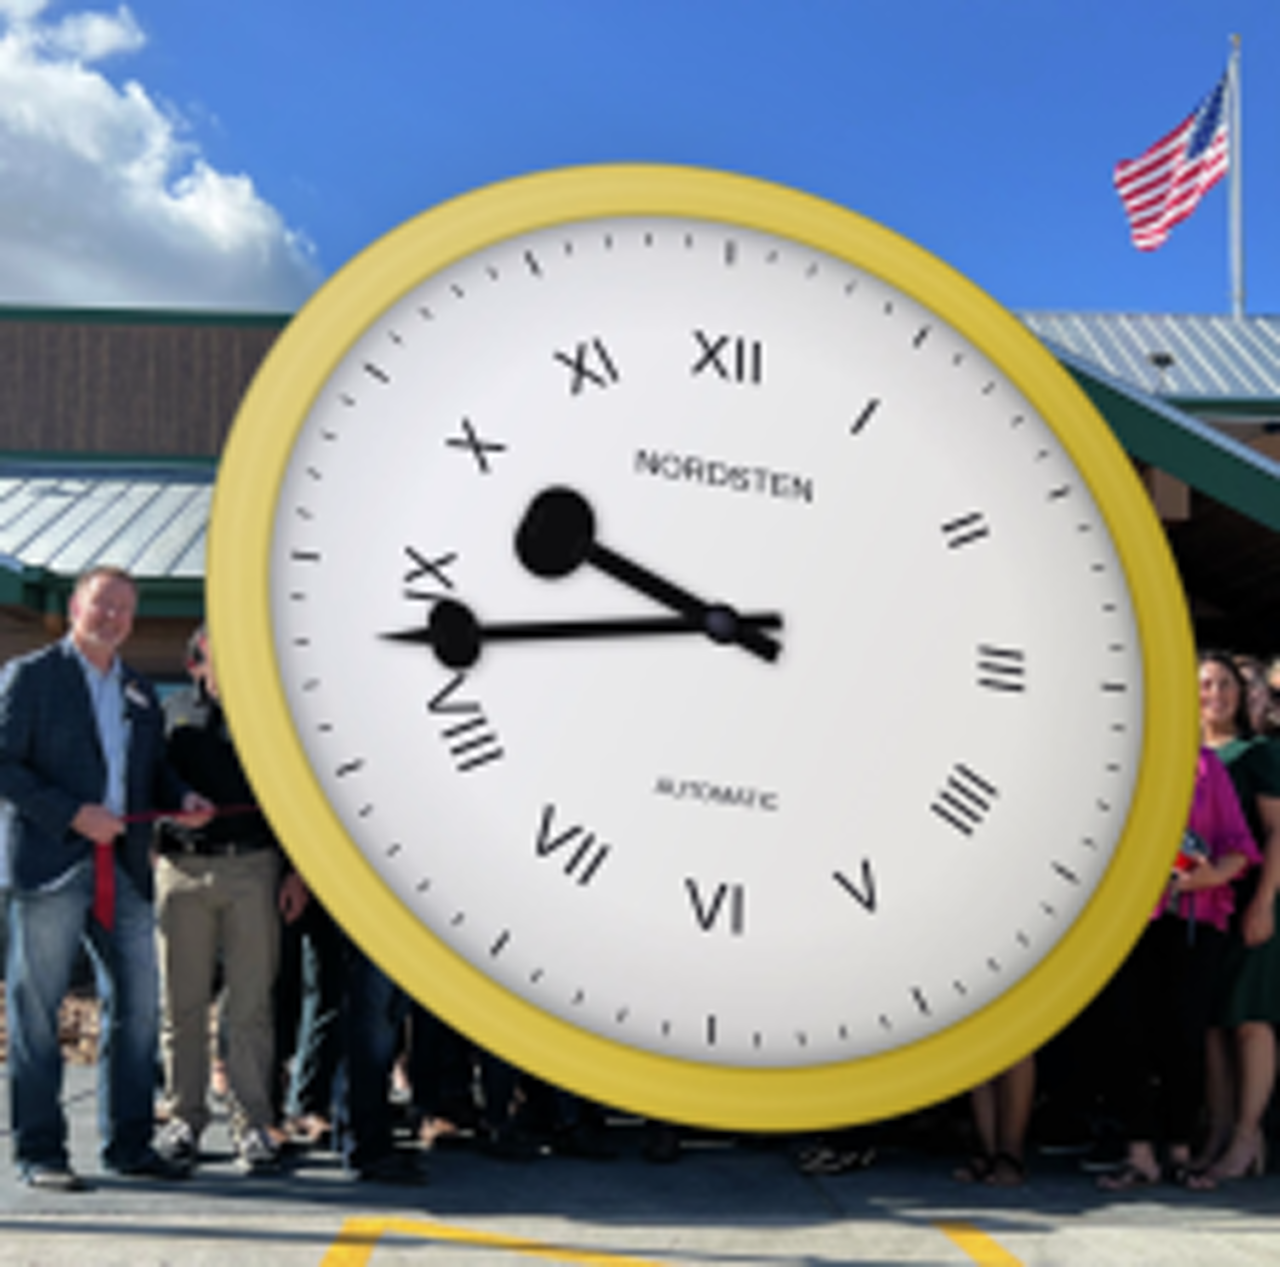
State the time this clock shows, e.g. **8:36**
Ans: **9:43**
